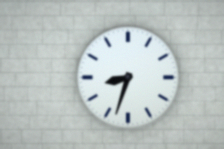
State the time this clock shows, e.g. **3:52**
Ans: **8:33**
